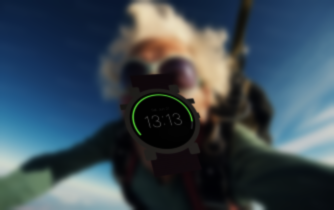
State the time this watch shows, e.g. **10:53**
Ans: **13:13**
